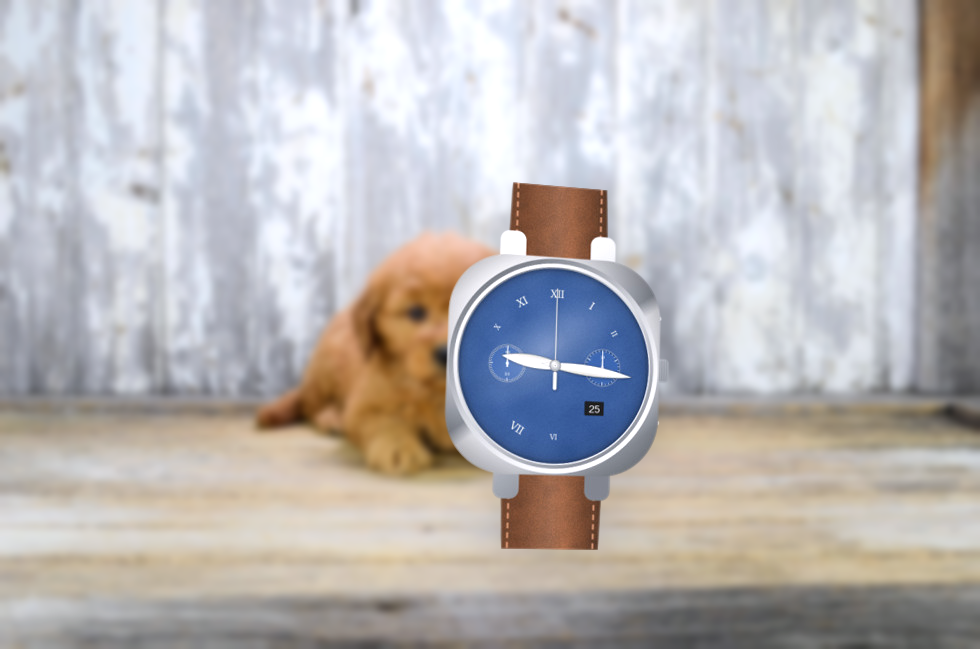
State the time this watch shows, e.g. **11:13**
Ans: **9:16**
